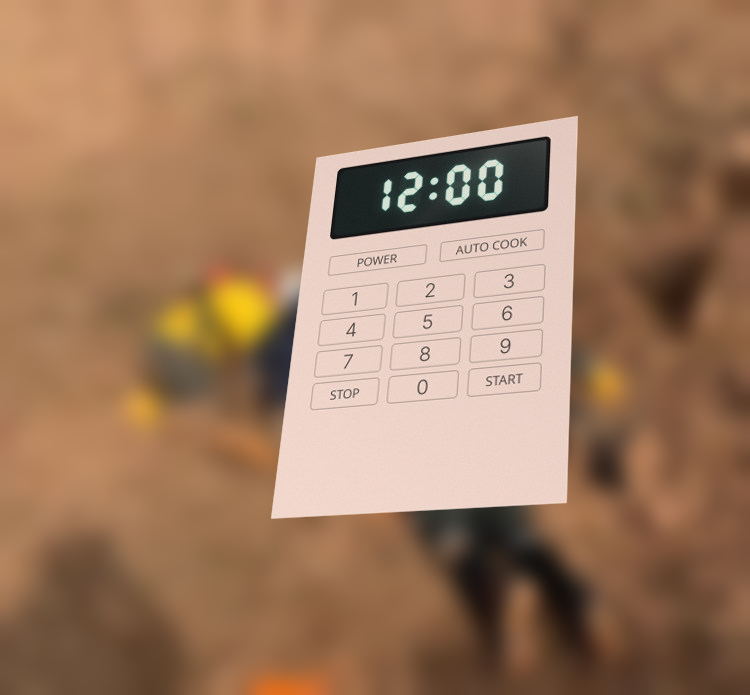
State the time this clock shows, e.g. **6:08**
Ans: **12:00**
